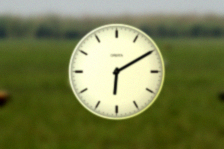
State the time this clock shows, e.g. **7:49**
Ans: **6:10**
